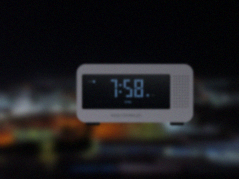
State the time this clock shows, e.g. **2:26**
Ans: **7:58**
